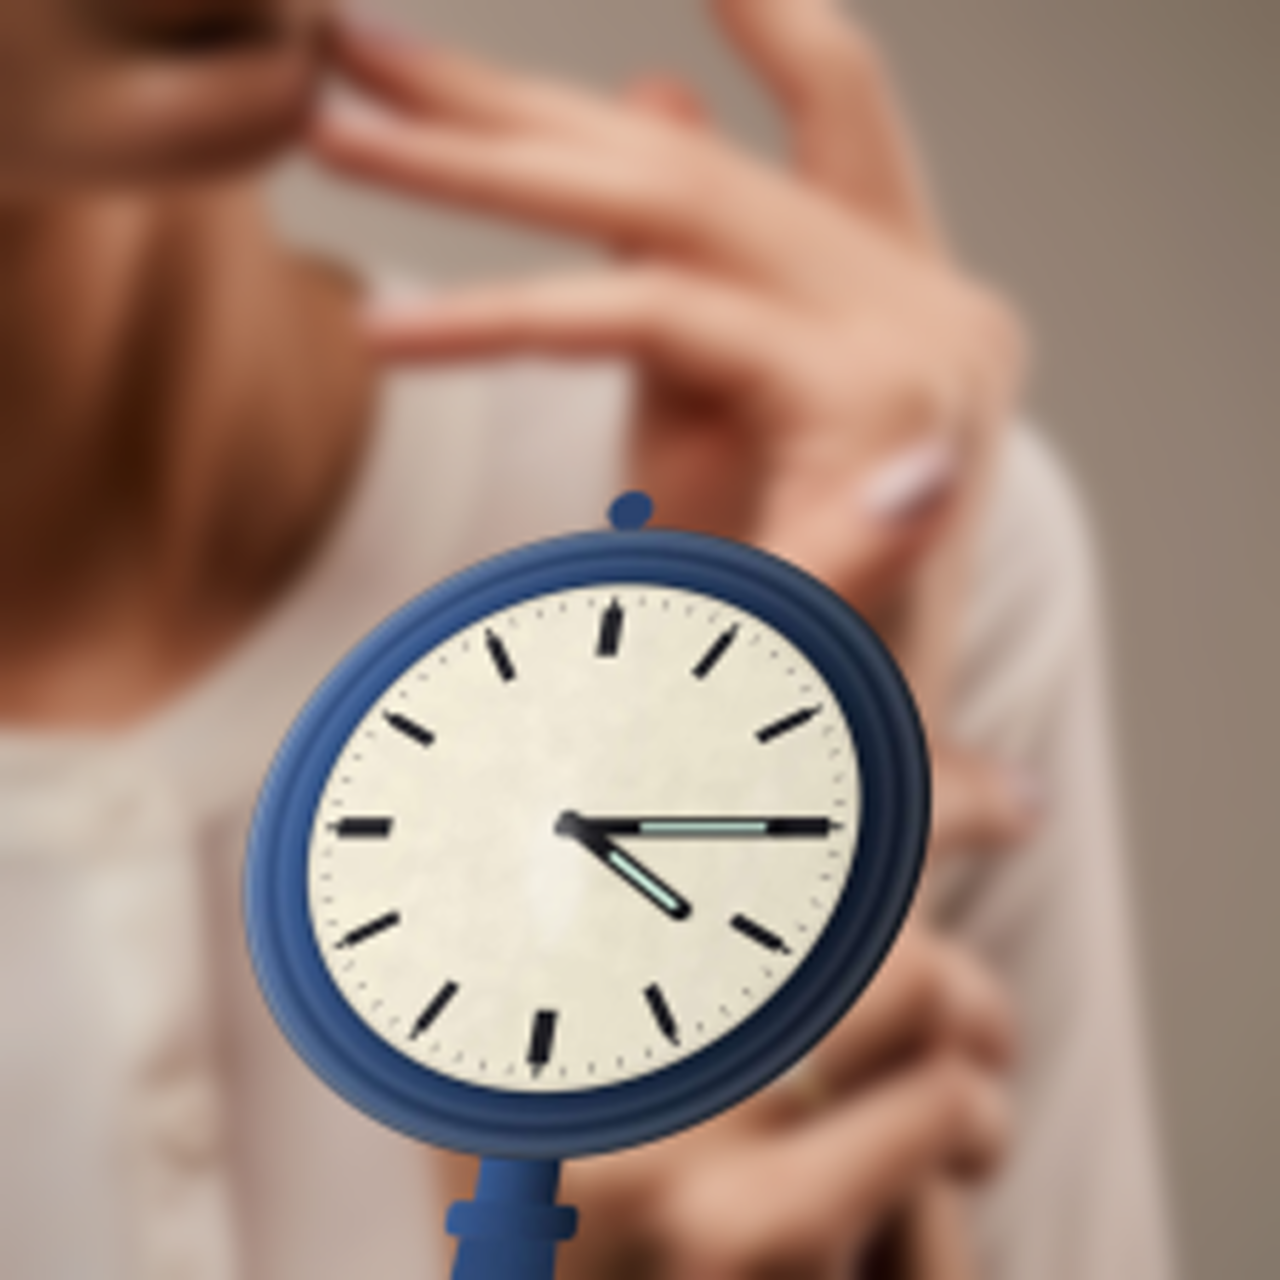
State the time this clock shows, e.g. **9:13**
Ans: **4:15**
